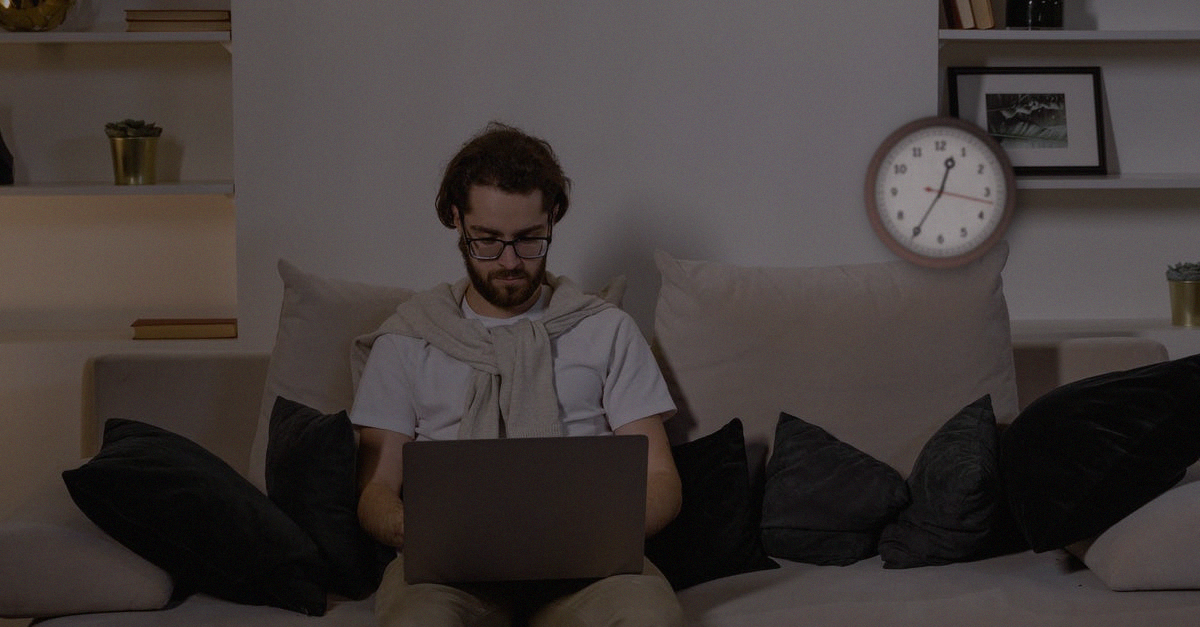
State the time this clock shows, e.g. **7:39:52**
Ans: **12:35:17**
